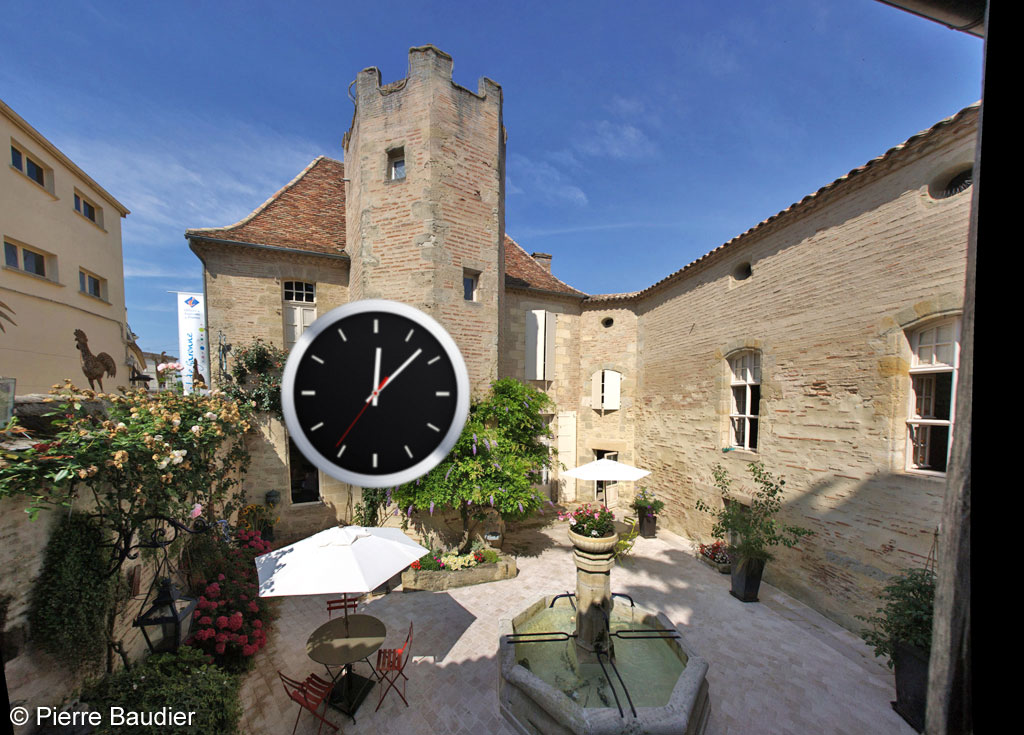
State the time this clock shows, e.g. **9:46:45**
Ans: **12:07:36**
